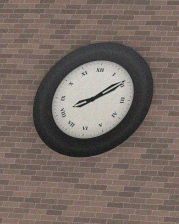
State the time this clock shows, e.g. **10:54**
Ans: **8:09**
